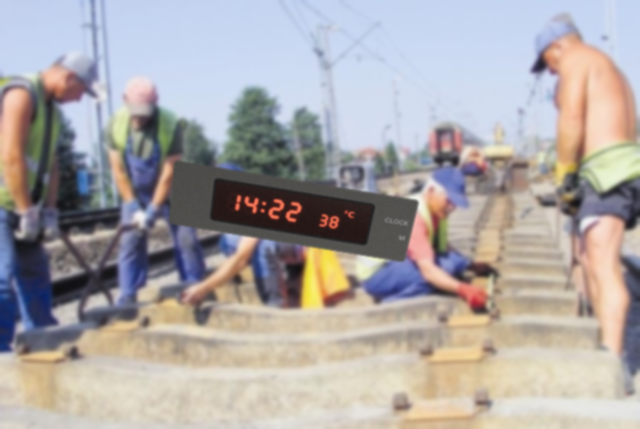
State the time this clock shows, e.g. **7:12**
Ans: **14:22**
